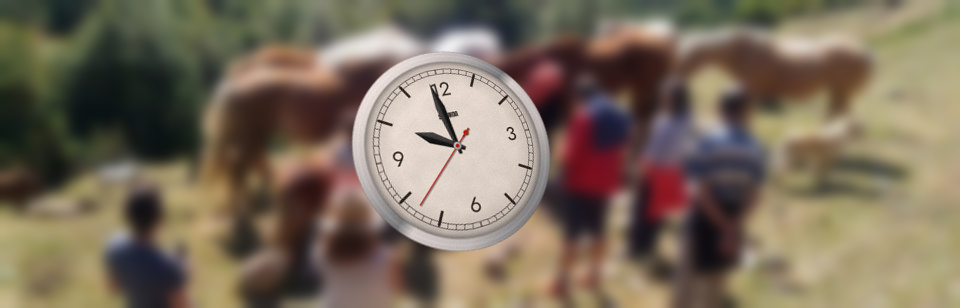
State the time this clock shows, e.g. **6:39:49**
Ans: **9:58:38**
